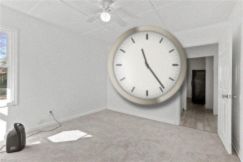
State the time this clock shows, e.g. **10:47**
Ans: **11:24**
